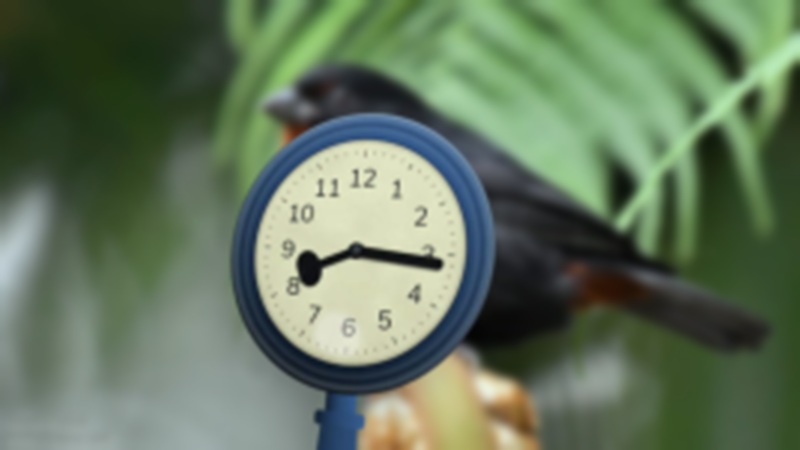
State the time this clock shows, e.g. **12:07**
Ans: **8:16**
